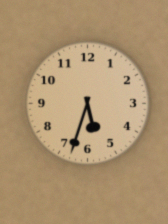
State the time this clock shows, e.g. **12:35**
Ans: **5:33**
